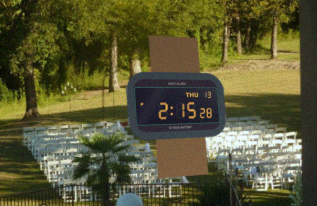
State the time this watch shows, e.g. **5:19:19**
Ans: **2:15:28**
